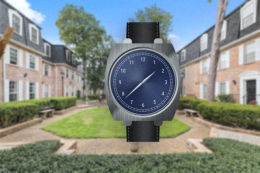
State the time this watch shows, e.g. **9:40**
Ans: **1:38**
